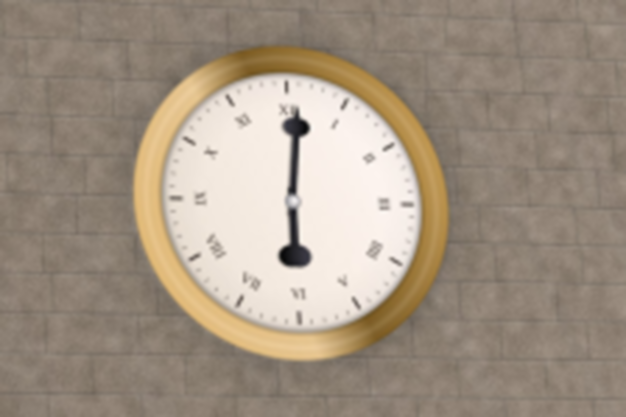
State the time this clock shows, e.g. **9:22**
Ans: **6:01**
